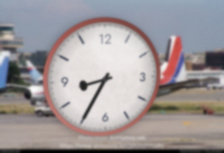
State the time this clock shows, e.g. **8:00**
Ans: **8:35**
